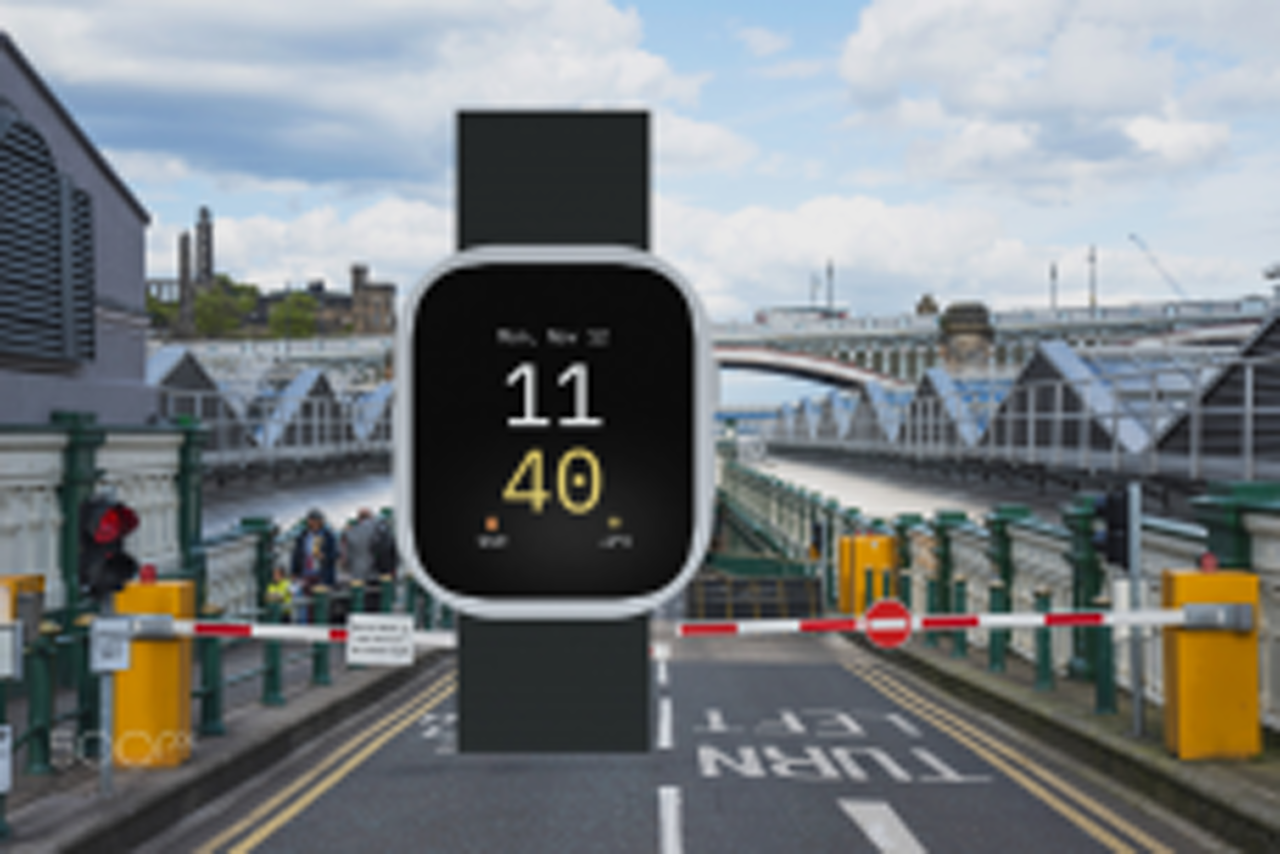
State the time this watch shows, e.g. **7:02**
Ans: **11:40**
